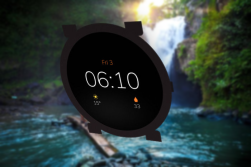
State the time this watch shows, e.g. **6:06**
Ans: **6:10**
